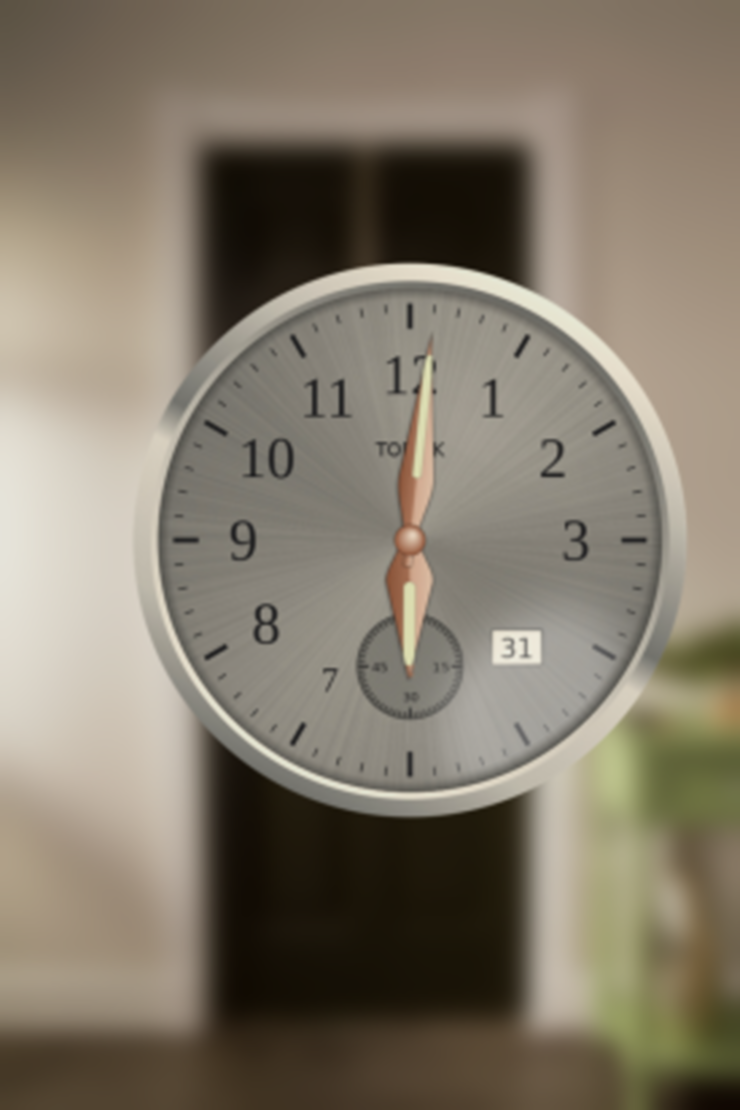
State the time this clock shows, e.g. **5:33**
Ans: **6:01**
